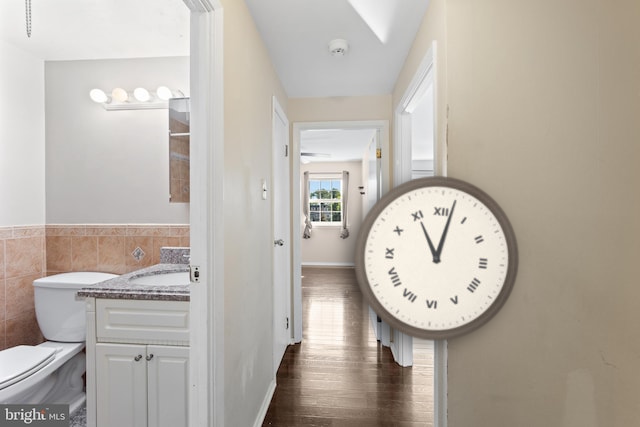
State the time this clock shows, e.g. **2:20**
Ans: **11:02**
